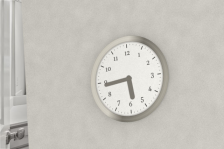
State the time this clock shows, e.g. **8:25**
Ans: **5:44**
